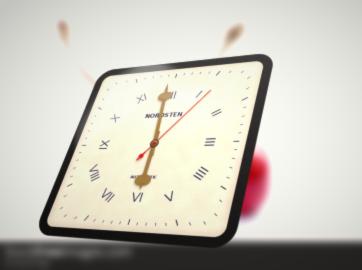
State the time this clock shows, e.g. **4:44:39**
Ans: **5:59:06**
